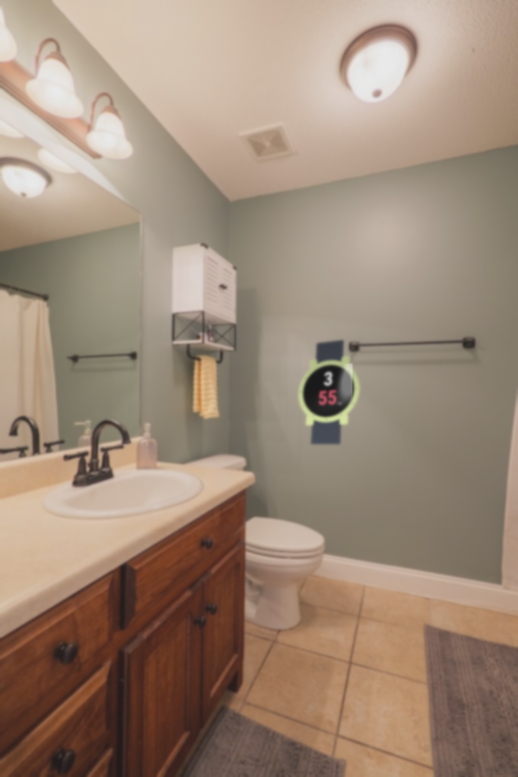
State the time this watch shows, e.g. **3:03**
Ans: **3:55**
